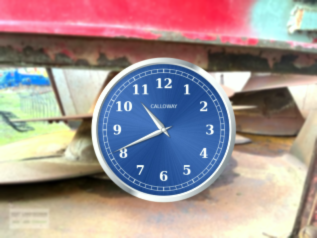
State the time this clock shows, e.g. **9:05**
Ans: **10:41**
